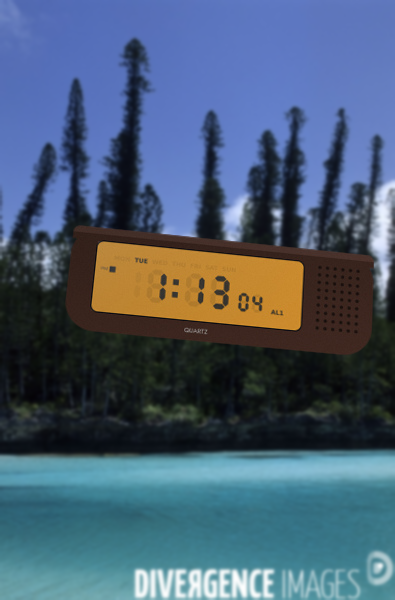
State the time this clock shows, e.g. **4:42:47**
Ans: **1:13:04**
